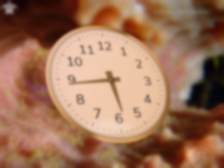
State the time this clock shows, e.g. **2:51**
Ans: **5:44**
